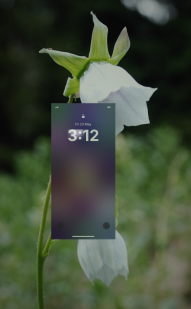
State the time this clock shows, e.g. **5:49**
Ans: **3:12**
